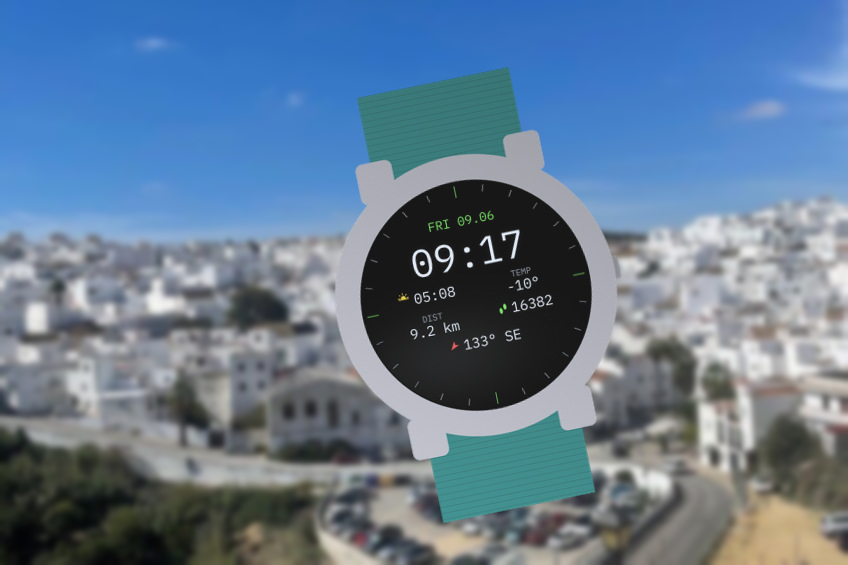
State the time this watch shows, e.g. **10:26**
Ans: **9:17**
